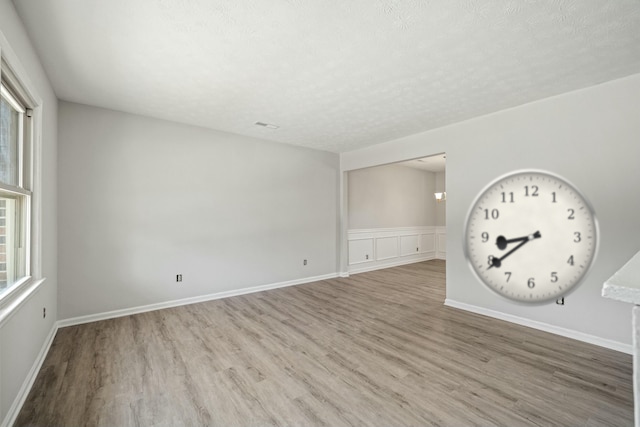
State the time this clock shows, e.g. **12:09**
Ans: **8:39**
